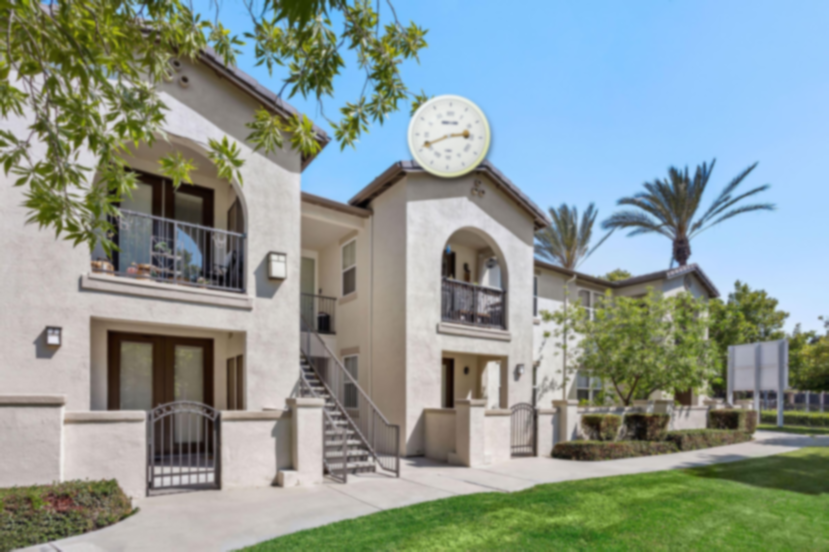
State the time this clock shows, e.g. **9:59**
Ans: **2:41**
